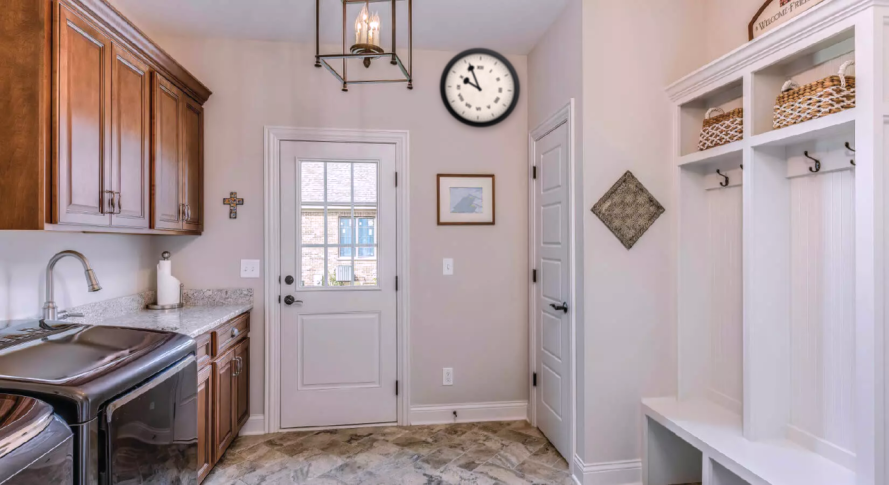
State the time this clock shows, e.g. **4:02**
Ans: **9:56**
